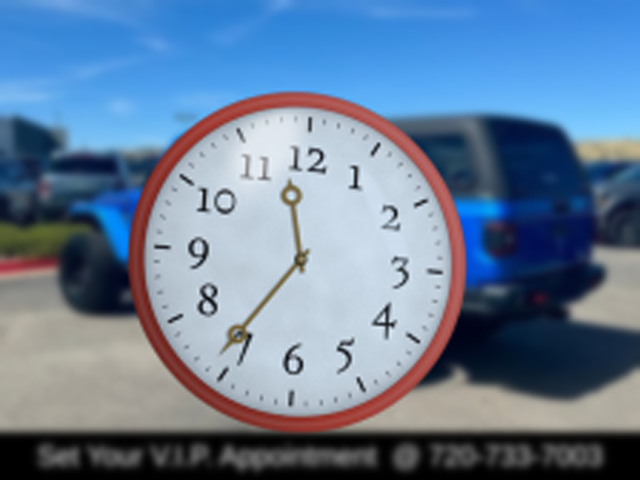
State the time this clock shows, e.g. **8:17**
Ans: **11:36**
